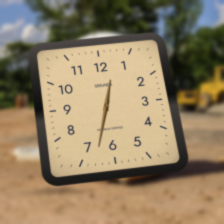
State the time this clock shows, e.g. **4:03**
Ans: **12:33**
